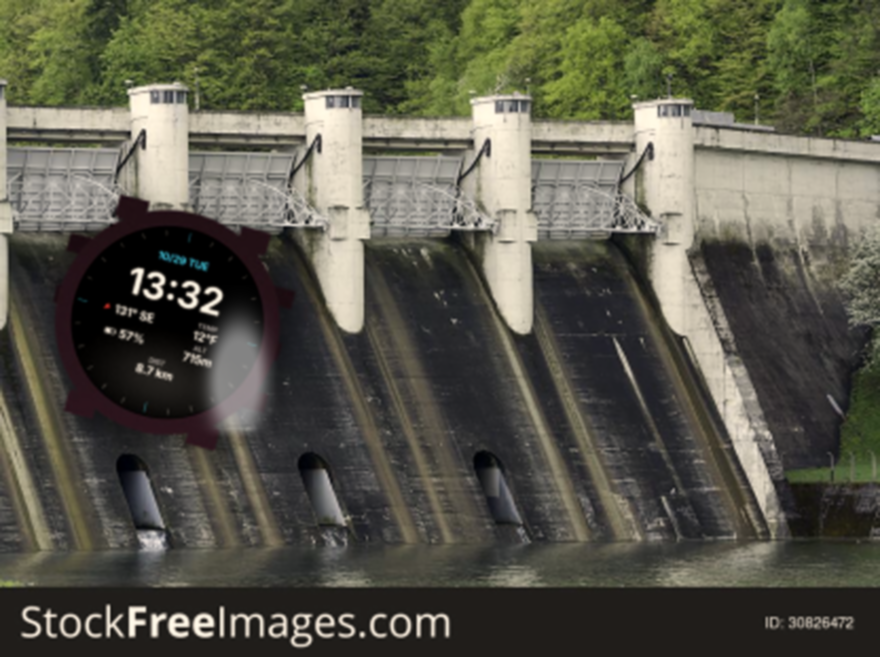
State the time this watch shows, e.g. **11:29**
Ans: **13:32**
